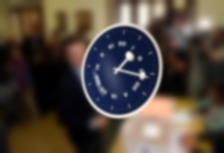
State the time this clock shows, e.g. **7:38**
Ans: **1:16**
